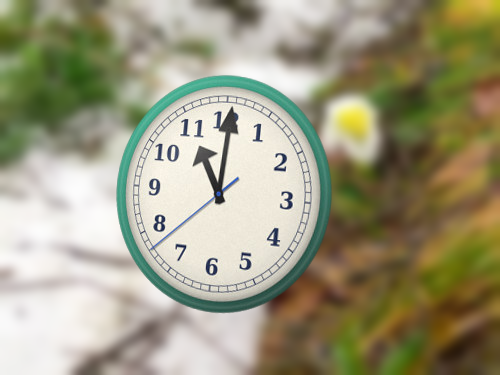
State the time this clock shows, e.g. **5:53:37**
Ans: **11:00:38**
